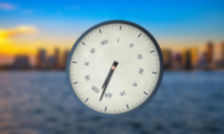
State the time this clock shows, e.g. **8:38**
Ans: **7:37**
